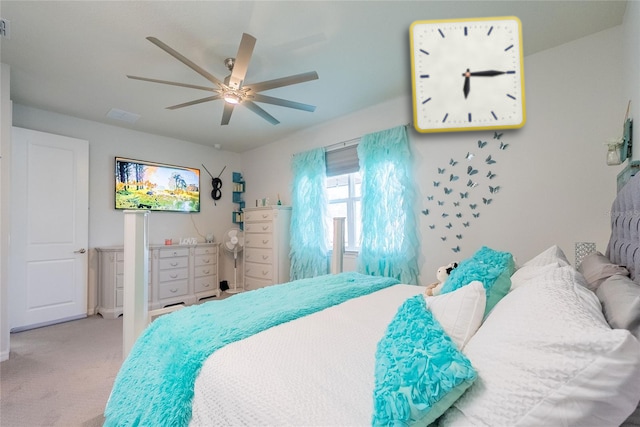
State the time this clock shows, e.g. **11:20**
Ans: **6:15**
